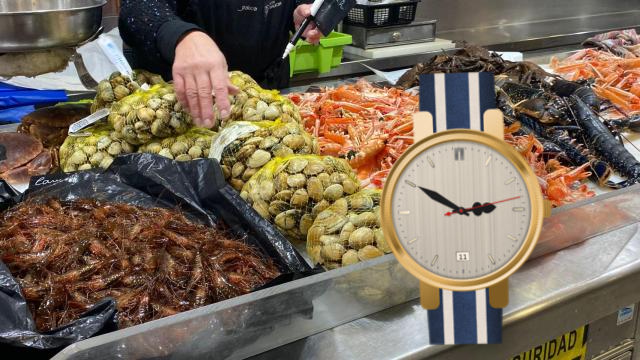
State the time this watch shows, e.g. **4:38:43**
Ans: **2:50:13**
